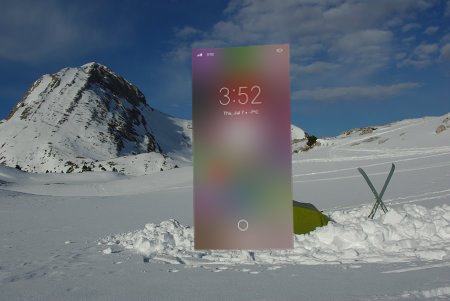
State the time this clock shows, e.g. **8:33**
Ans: **3:52**
